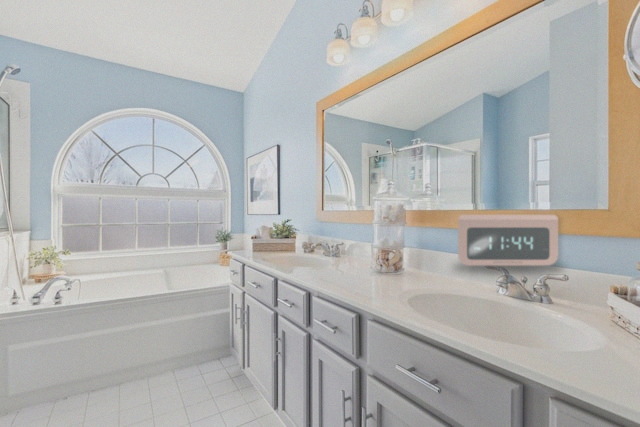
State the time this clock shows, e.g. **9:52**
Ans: **11:44**
